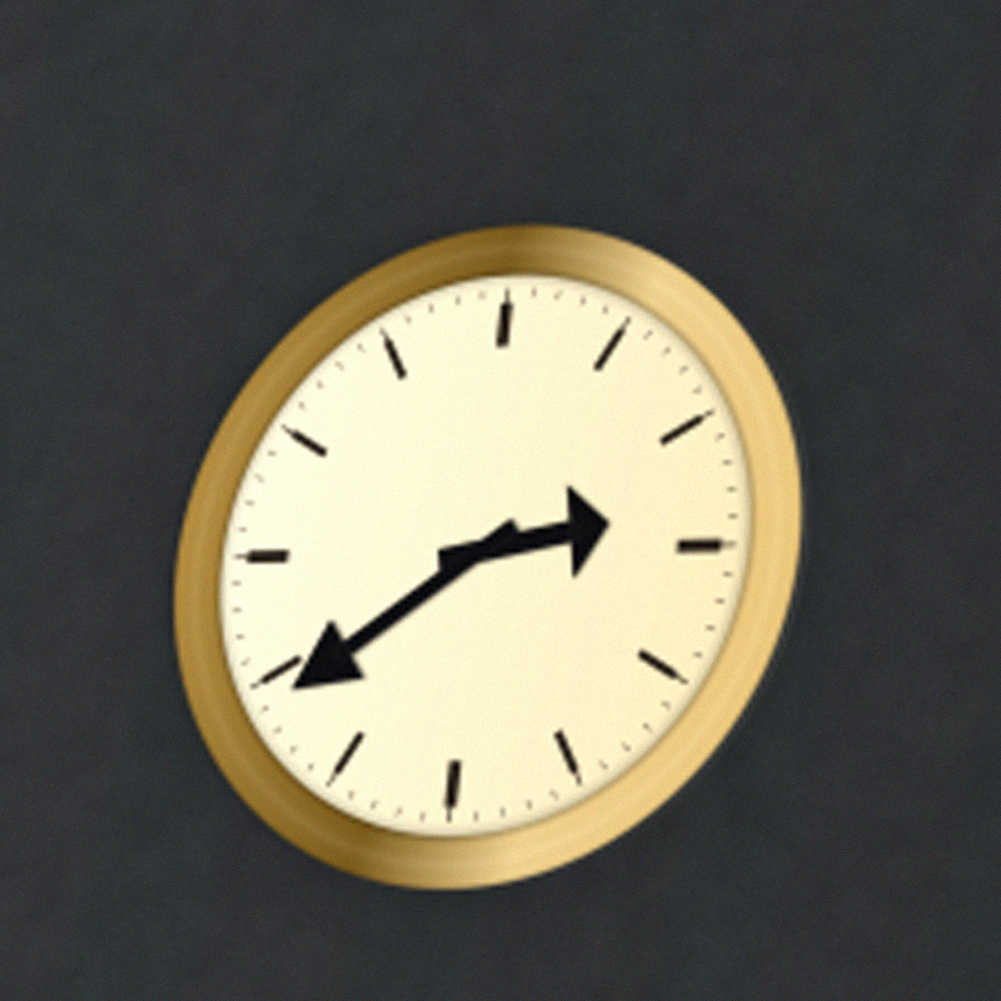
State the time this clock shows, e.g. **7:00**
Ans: **2:39**
